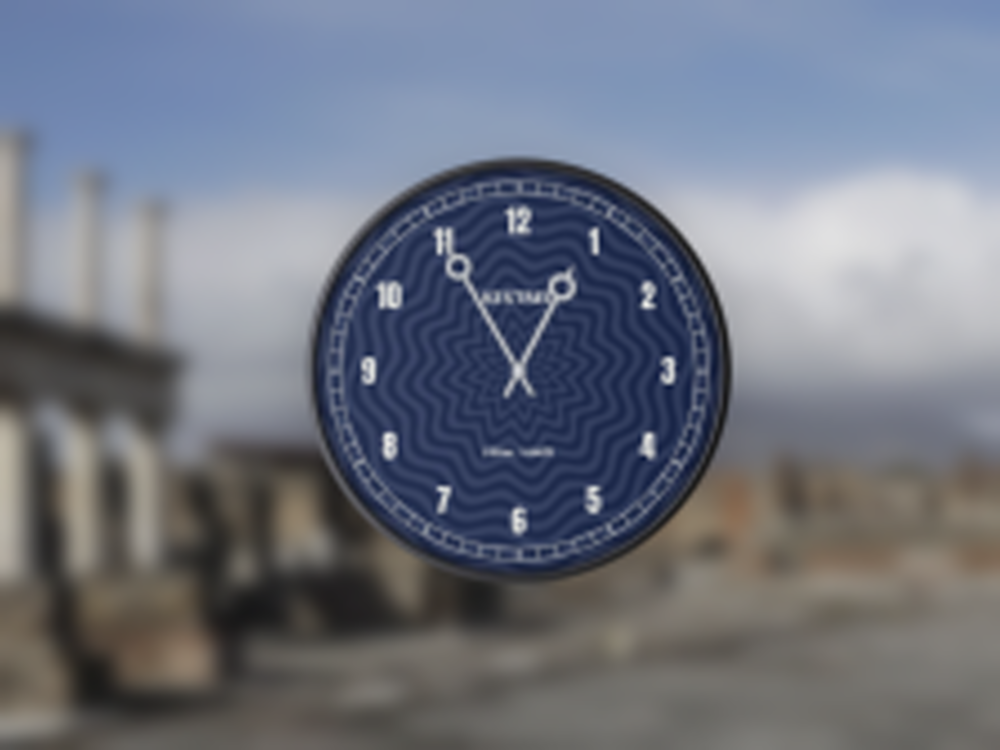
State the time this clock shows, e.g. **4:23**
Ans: **12:55**
